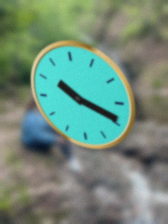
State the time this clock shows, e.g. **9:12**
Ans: **10:19**
